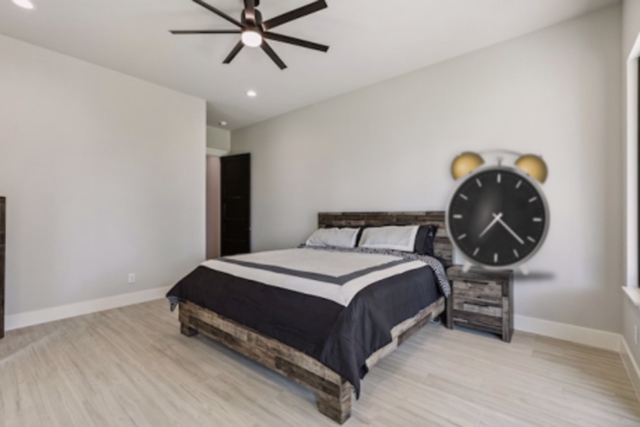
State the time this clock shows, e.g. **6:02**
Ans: **7:22**
